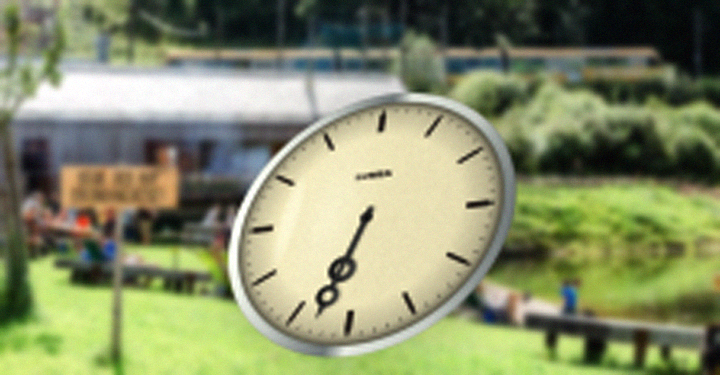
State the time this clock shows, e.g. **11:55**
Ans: **6:33**
